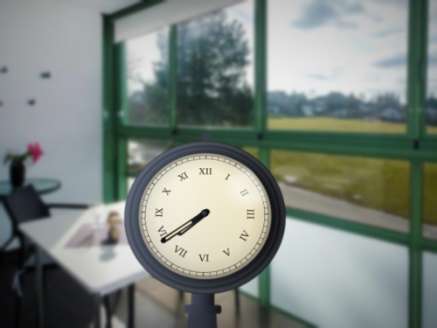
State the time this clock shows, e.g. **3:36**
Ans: **7:39**
